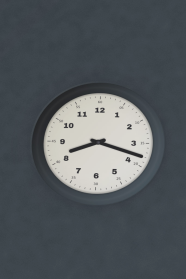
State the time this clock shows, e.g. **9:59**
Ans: **8:18**
